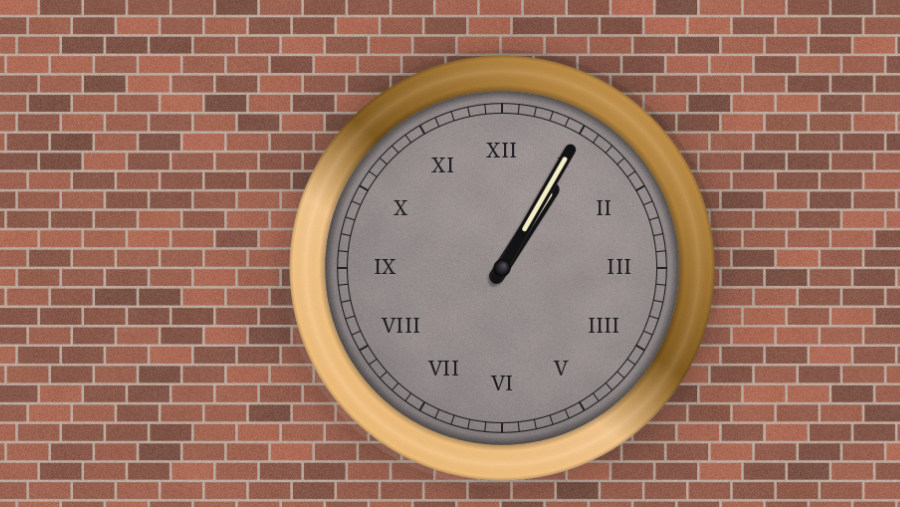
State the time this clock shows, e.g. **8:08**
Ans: **1:05**
